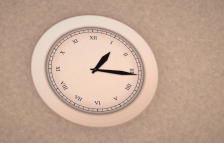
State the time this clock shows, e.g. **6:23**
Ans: **1:16**
